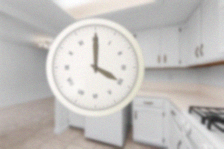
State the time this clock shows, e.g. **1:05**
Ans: **4:00**
